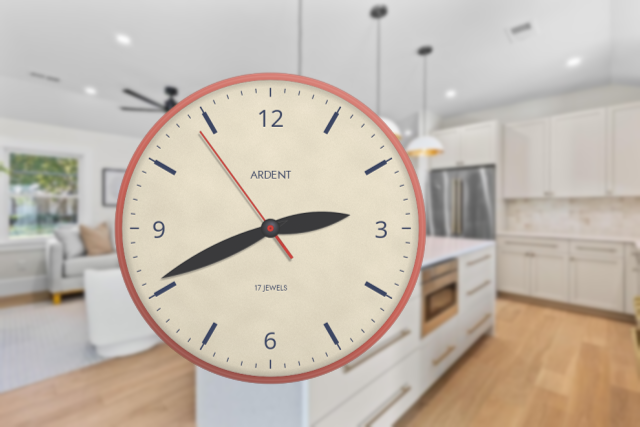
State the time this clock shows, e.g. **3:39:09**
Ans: **2:40:54**
